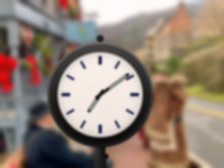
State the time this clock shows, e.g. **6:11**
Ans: **7:09**
